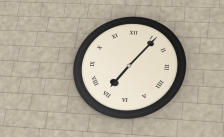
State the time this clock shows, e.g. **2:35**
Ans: **7:06**
